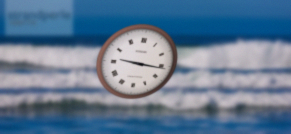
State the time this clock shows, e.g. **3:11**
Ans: **9:16**
